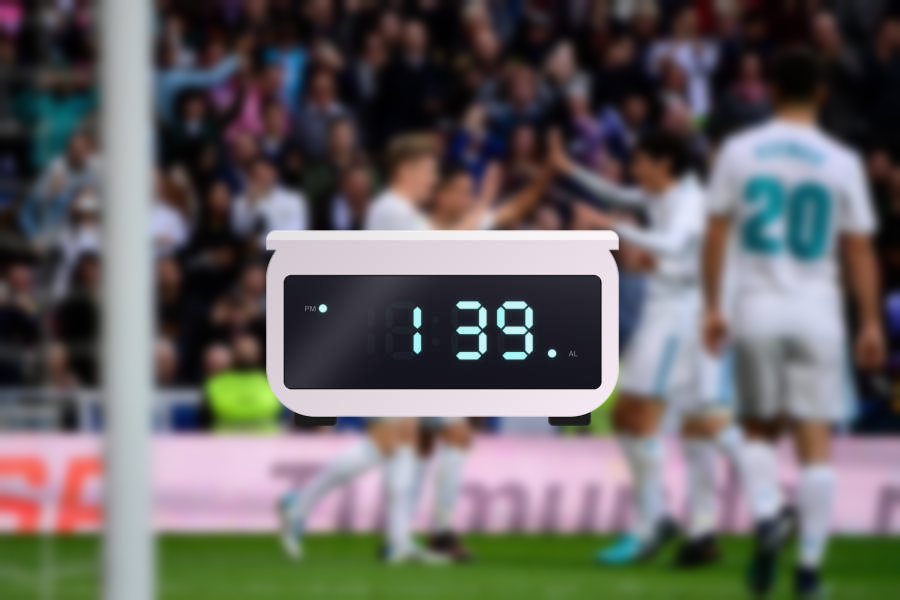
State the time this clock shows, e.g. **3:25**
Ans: **1:39**
